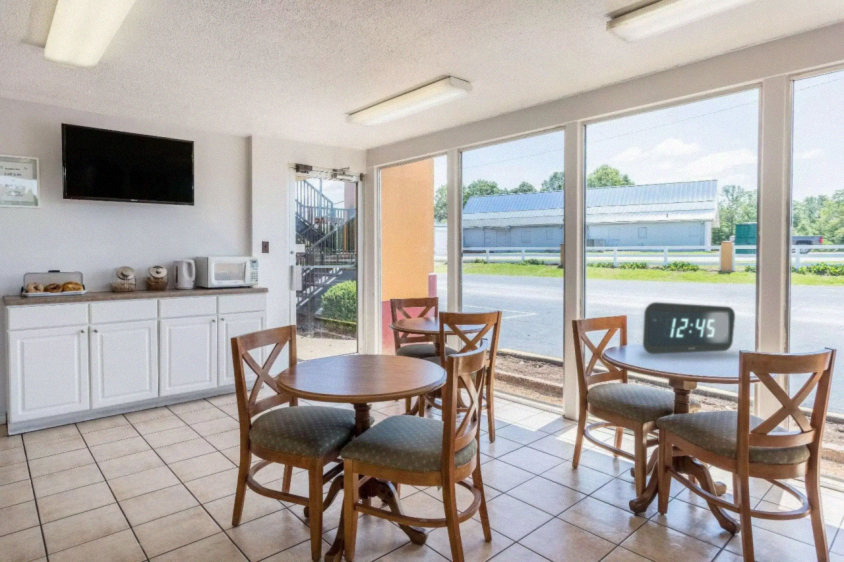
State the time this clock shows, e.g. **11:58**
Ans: **12:45**
